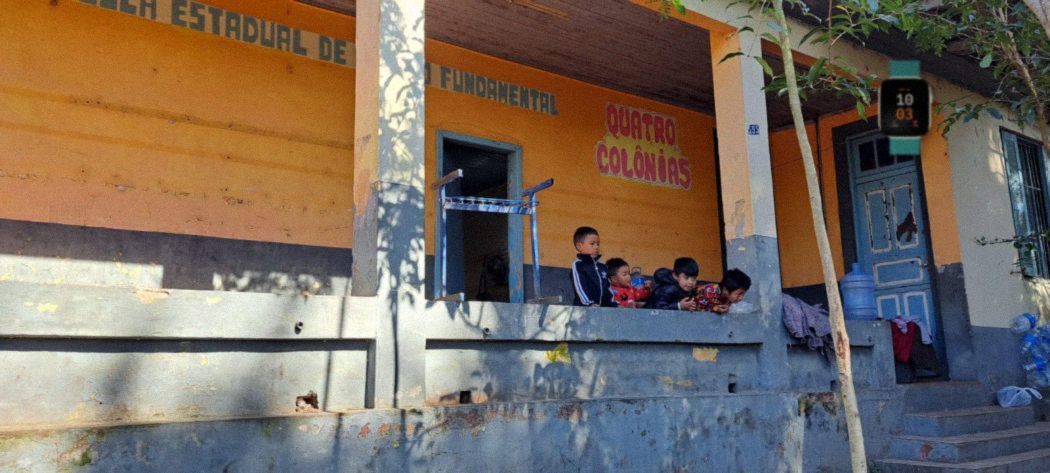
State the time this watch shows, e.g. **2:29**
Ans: **10:03**
